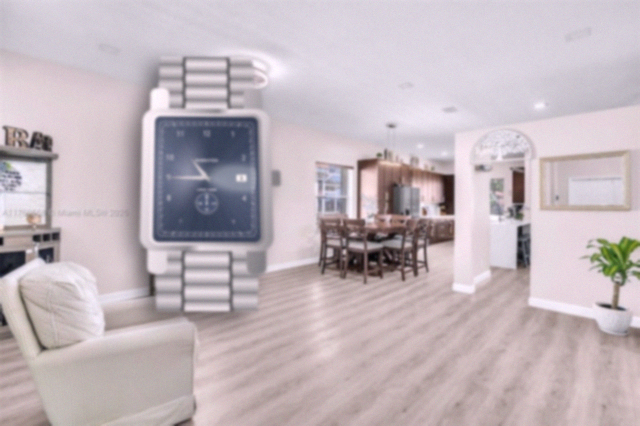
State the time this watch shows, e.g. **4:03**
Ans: **10:45**
